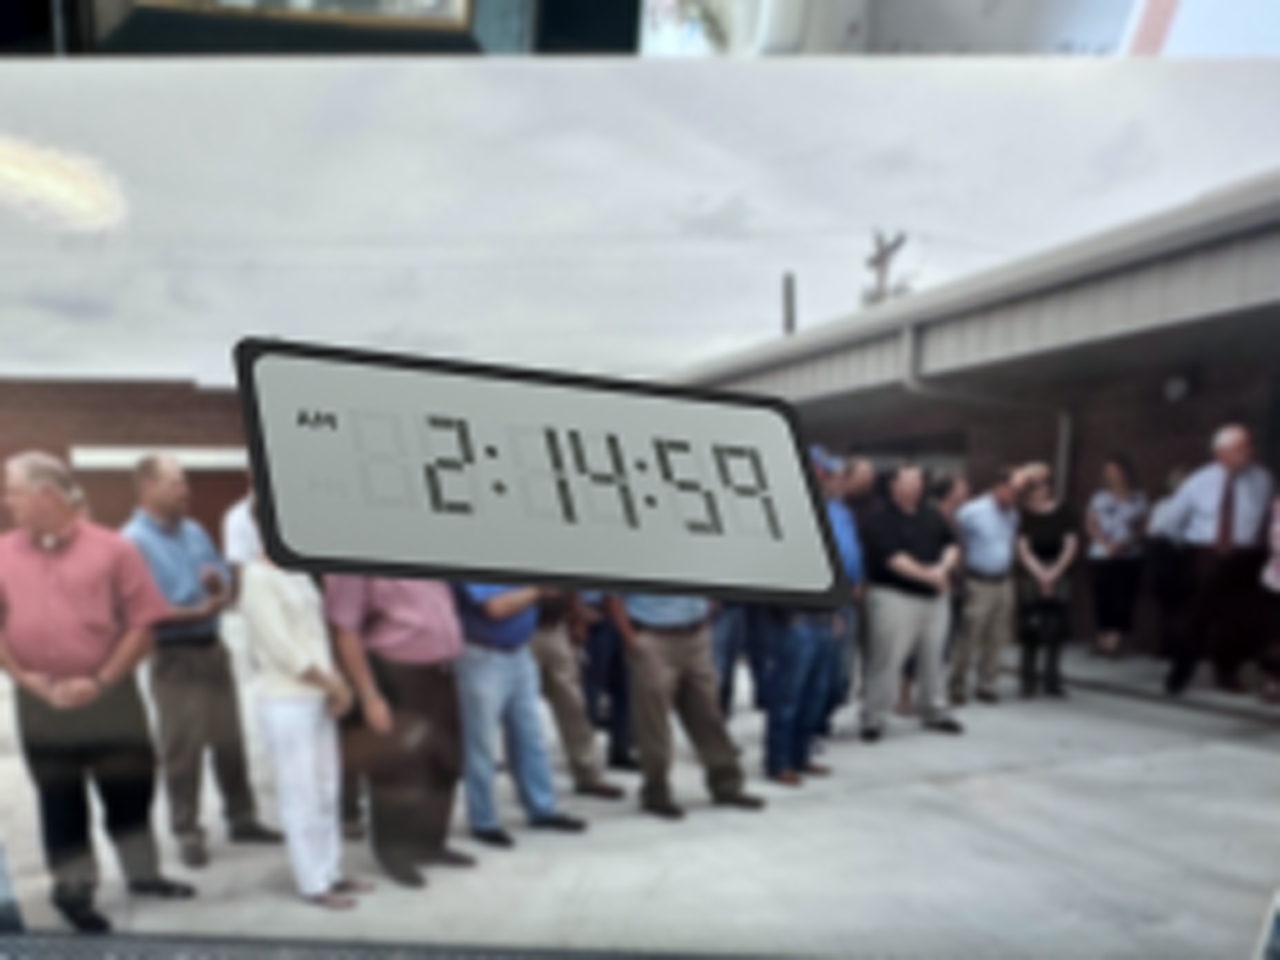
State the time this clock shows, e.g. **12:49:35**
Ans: **2:14:59**
